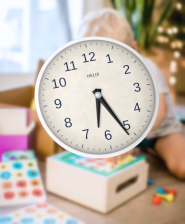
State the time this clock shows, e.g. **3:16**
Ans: **6:26**
